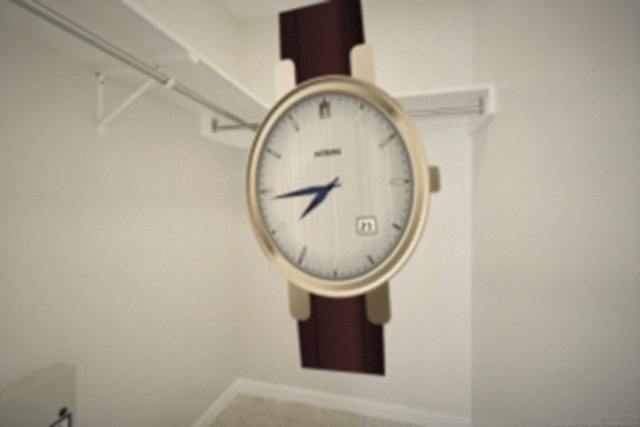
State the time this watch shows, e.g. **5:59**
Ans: **7:44**
